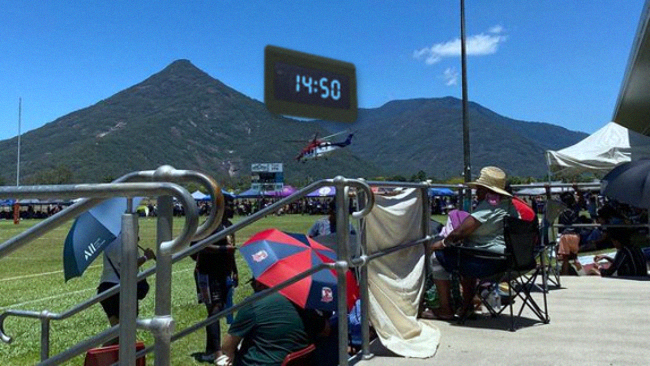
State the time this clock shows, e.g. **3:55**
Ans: **14:50**
